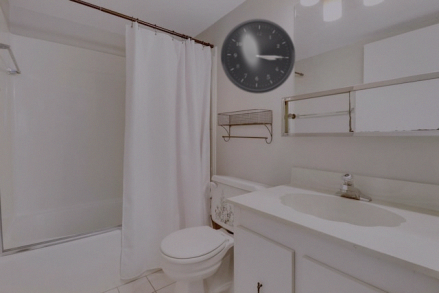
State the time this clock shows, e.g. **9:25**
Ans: **3:15**
